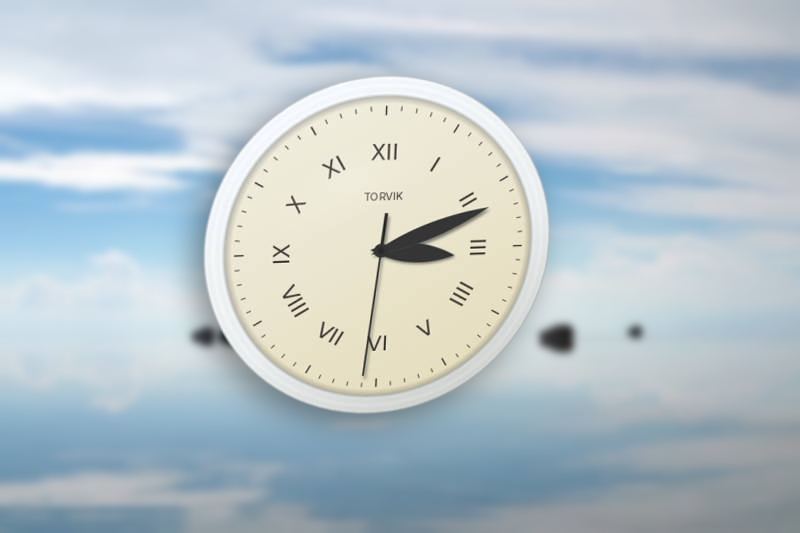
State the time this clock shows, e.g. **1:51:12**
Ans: **3:11:31**
